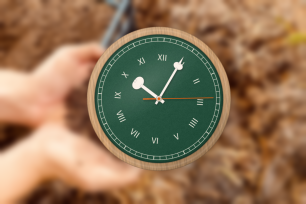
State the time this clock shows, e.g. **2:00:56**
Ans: **10:04:14**
